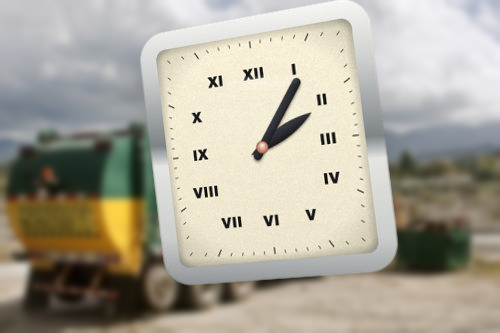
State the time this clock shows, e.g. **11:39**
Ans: **2:06**
